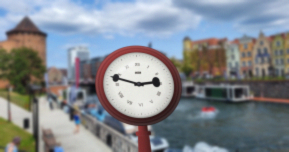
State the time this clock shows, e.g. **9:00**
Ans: **2:48**
